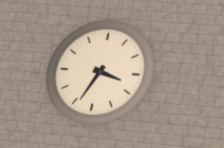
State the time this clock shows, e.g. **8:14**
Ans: **3:34**
